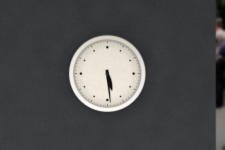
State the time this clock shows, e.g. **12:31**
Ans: **5:29**
